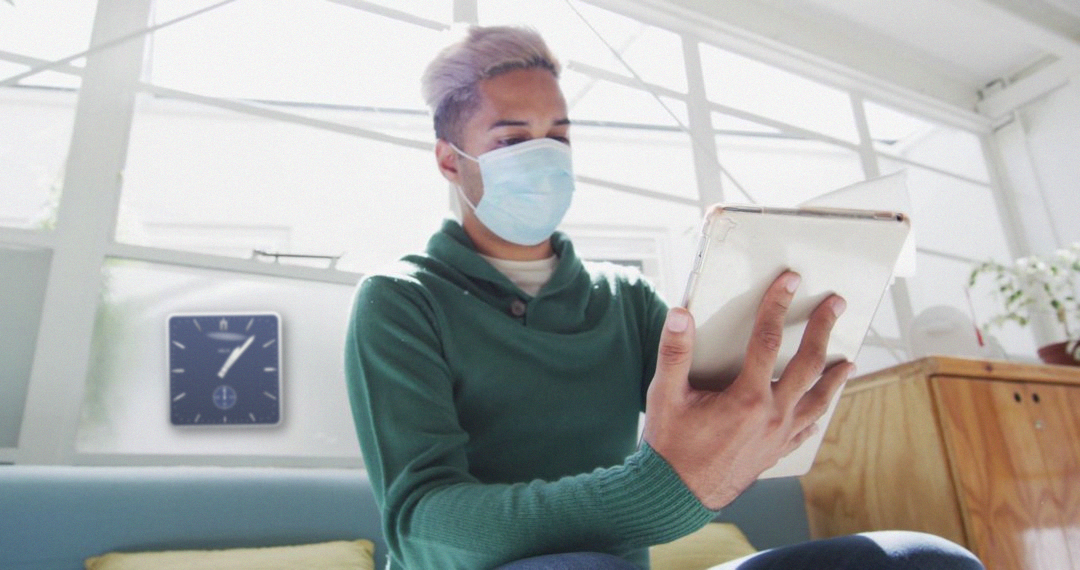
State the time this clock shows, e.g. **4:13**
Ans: **1:07**
